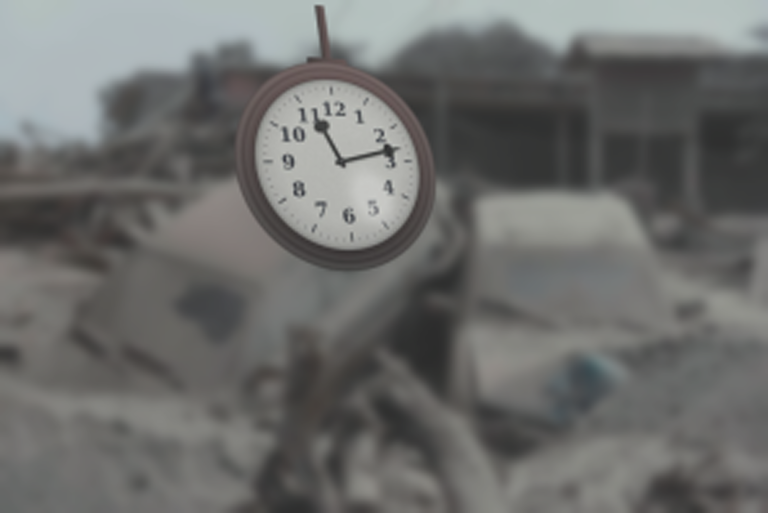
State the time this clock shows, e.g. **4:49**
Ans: **11:13**
